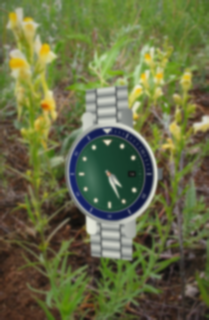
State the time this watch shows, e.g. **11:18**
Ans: **4:26**
